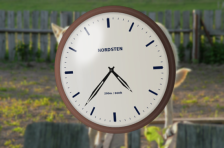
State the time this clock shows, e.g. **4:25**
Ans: **4:37**
